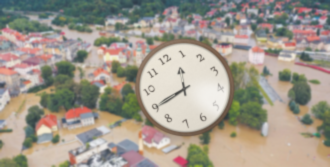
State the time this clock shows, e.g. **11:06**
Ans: **12:45**
